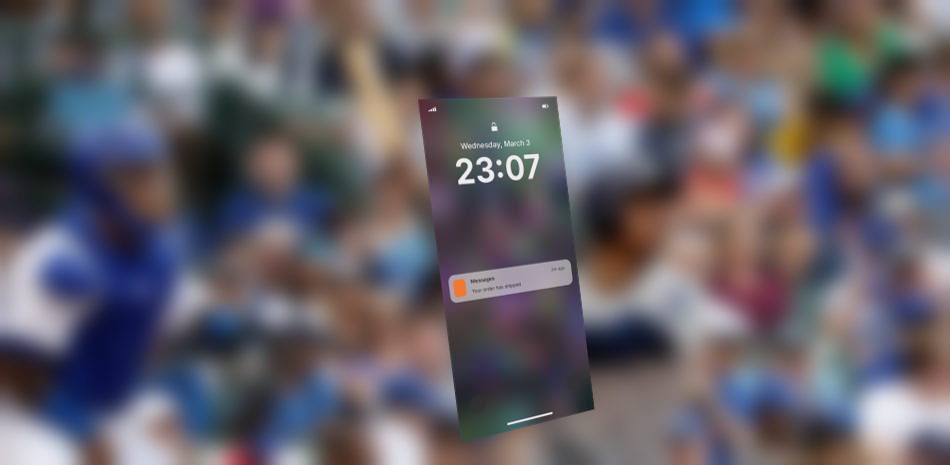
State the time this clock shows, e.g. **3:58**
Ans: **23:07**
